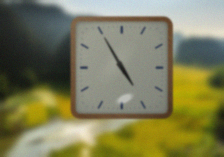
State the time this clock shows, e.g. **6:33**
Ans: **4:55**
